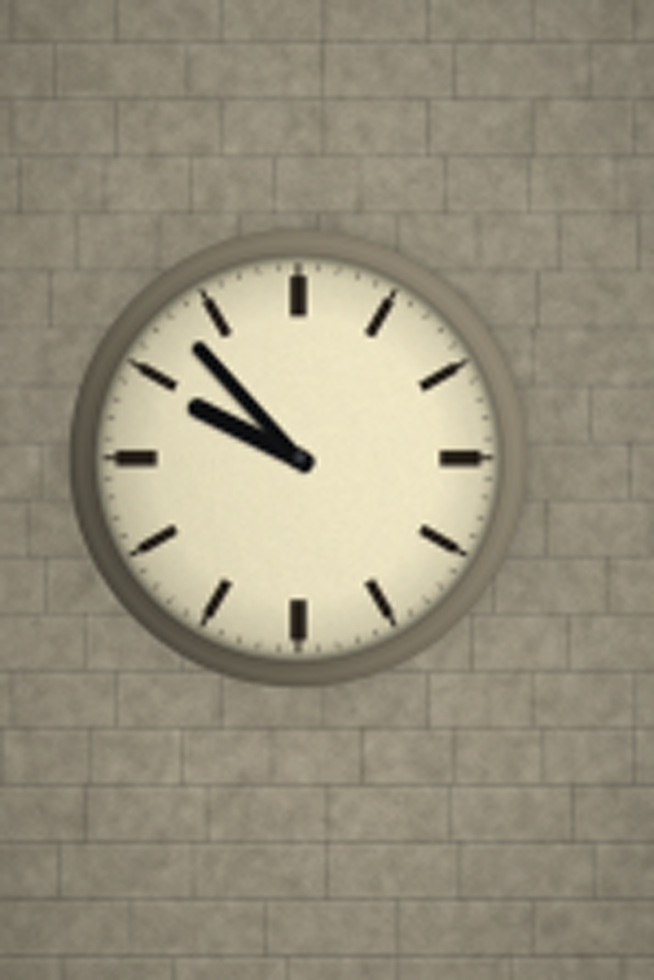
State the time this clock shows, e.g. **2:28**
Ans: **9:53**
